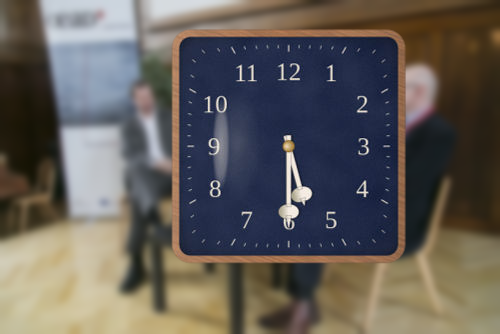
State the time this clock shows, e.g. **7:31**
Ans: **5:30**
